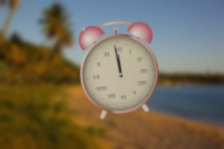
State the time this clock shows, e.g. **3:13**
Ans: **11:59**
